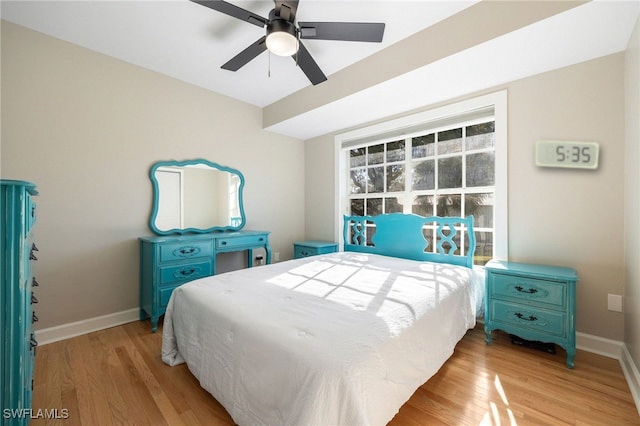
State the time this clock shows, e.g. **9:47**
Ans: **5:35**
